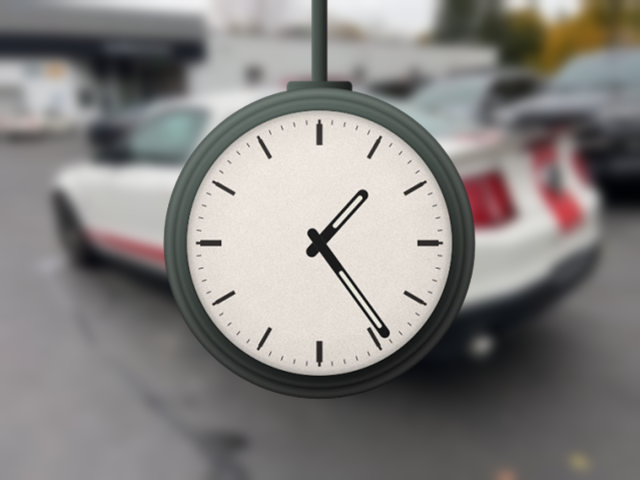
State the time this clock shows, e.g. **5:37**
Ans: **1:24**
